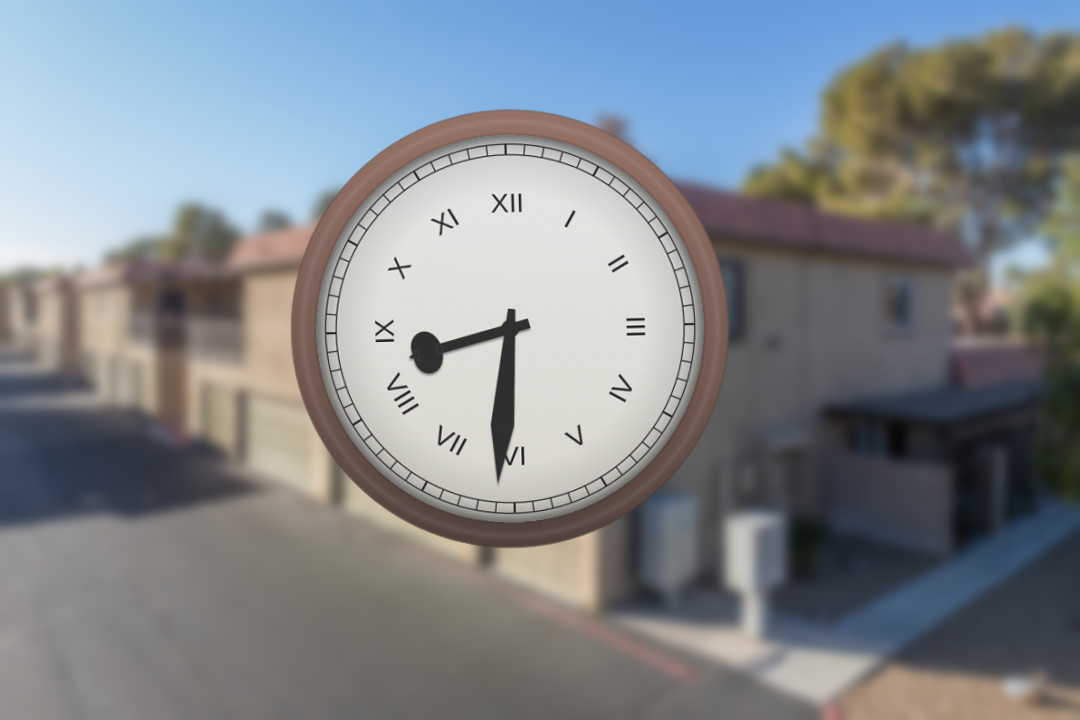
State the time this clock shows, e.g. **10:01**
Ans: **8:31**
